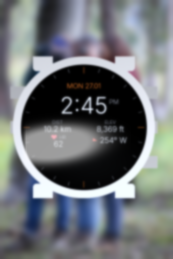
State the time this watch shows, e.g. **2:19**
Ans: **2:45**
